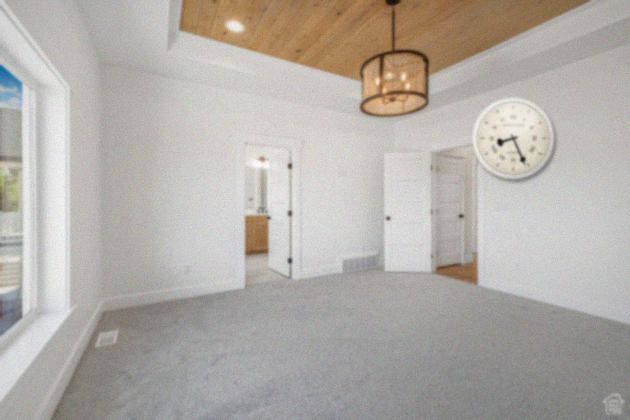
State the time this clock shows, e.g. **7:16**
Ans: **8:26**
